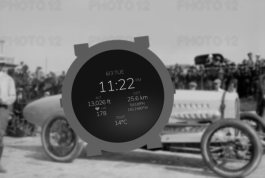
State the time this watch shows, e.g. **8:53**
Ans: **11:22**
